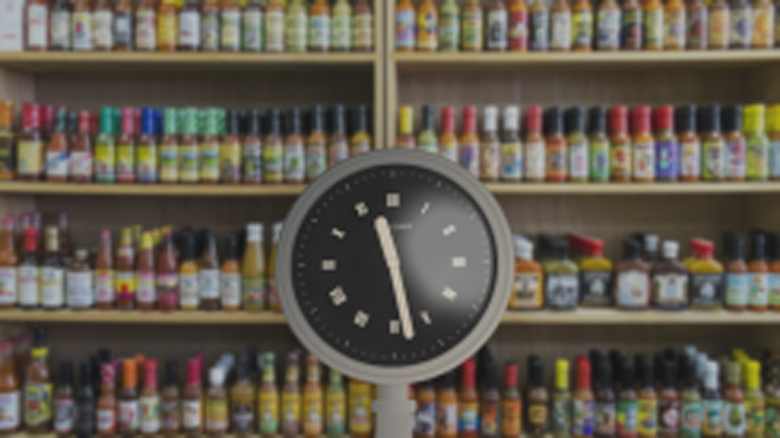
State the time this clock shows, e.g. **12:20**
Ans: **11:28**
